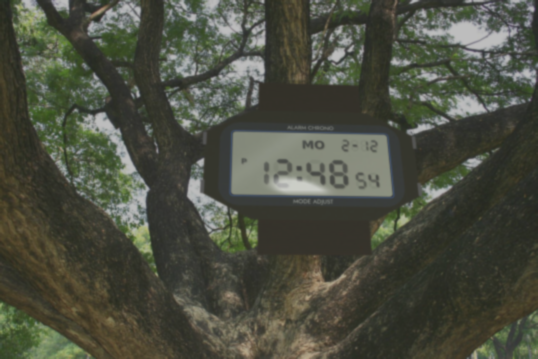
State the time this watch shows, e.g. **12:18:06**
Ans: **12:48:54**
